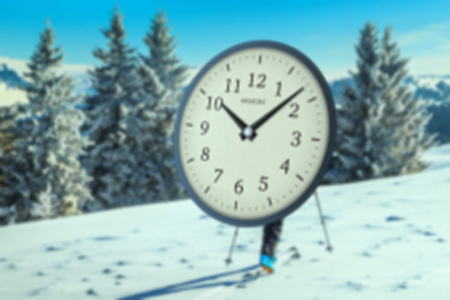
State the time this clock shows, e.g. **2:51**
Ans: **10:08**
